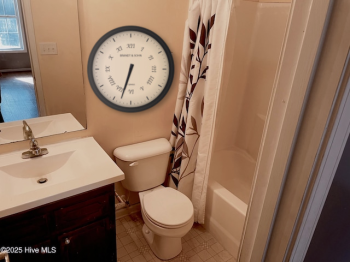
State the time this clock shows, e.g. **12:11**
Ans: **6:33**
